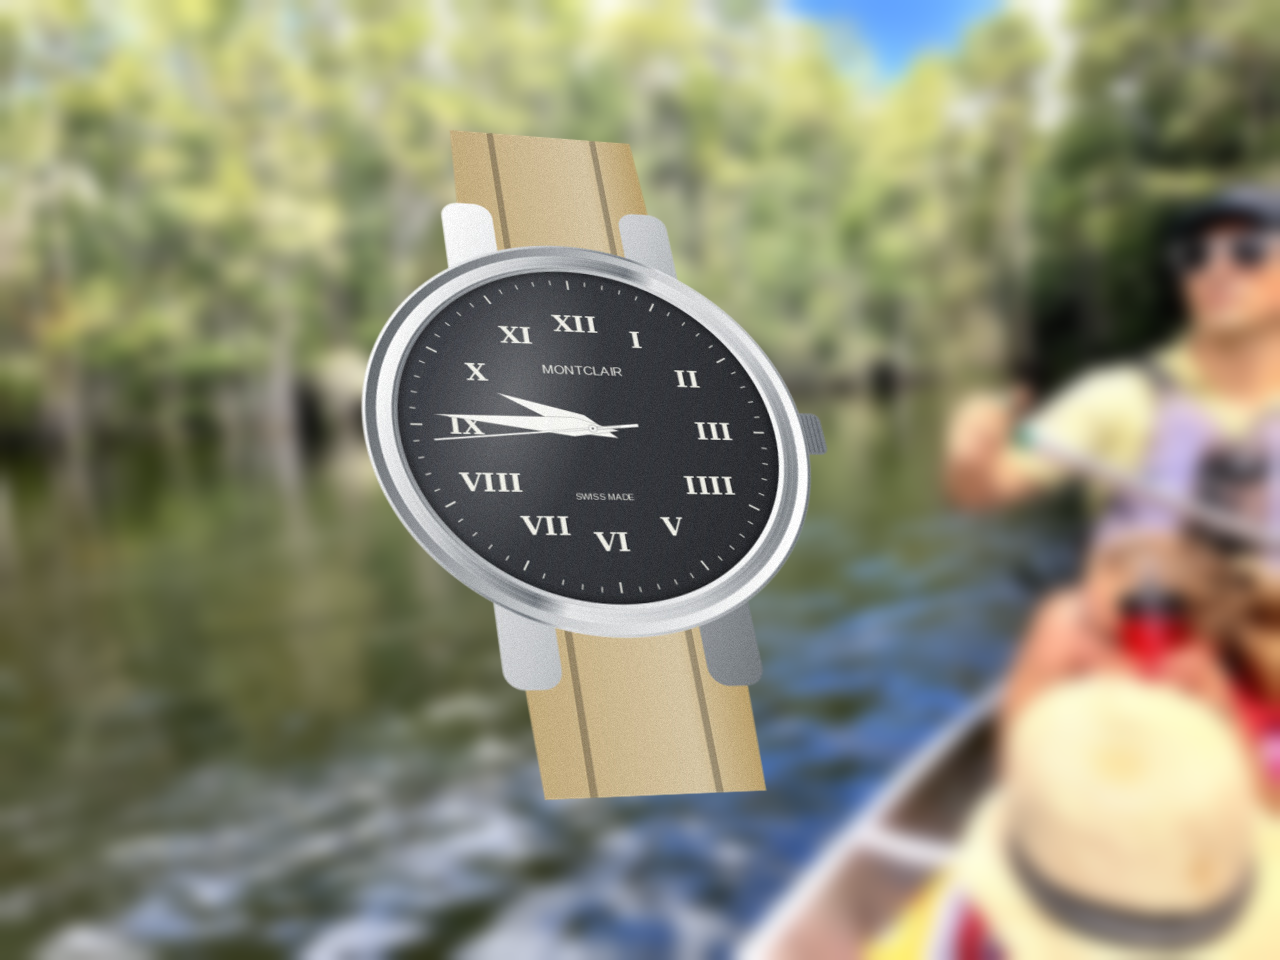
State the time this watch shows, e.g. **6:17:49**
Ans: **9:45:44**
